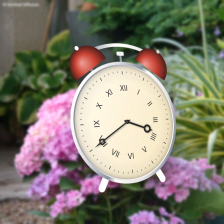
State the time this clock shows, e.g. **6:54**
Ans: **3:40**
